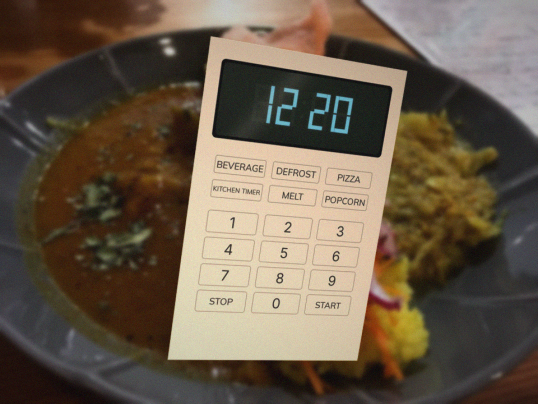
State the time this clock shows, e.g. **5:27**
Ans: **12:20**
